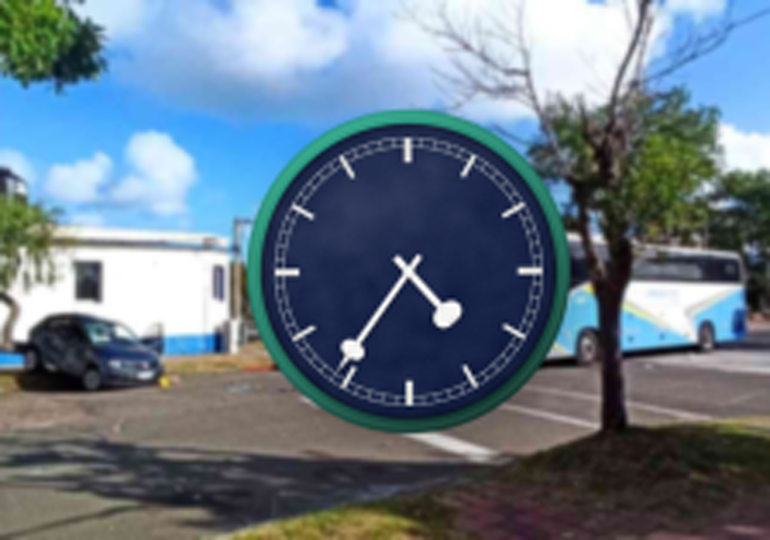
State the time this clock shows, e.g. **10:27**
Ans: **4:36**
